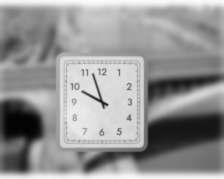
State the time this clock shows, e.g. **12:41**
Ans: **9:57**
